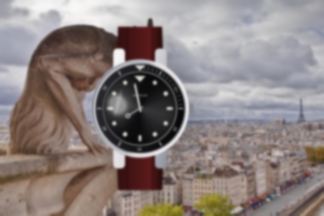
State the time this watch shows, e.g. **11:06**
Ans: **7:58**
